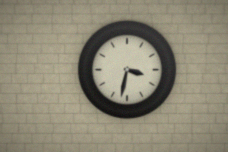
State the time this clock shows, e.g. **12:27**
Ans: **3:32**
